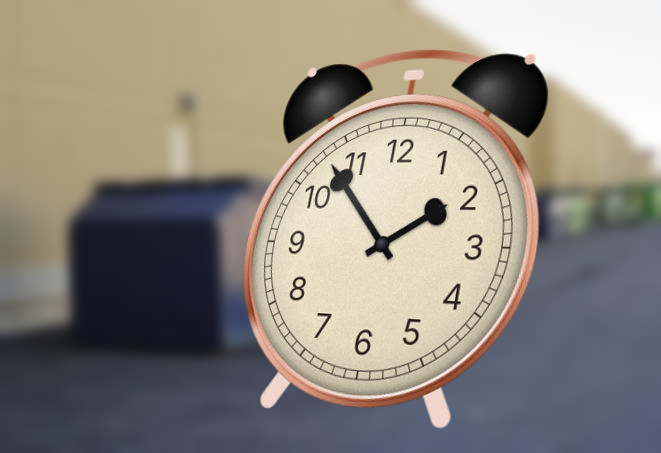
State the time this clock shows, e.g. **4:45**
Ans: **1:53**
